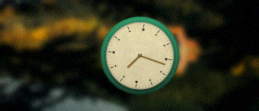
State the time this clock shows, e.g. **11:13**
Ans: **7:17**
